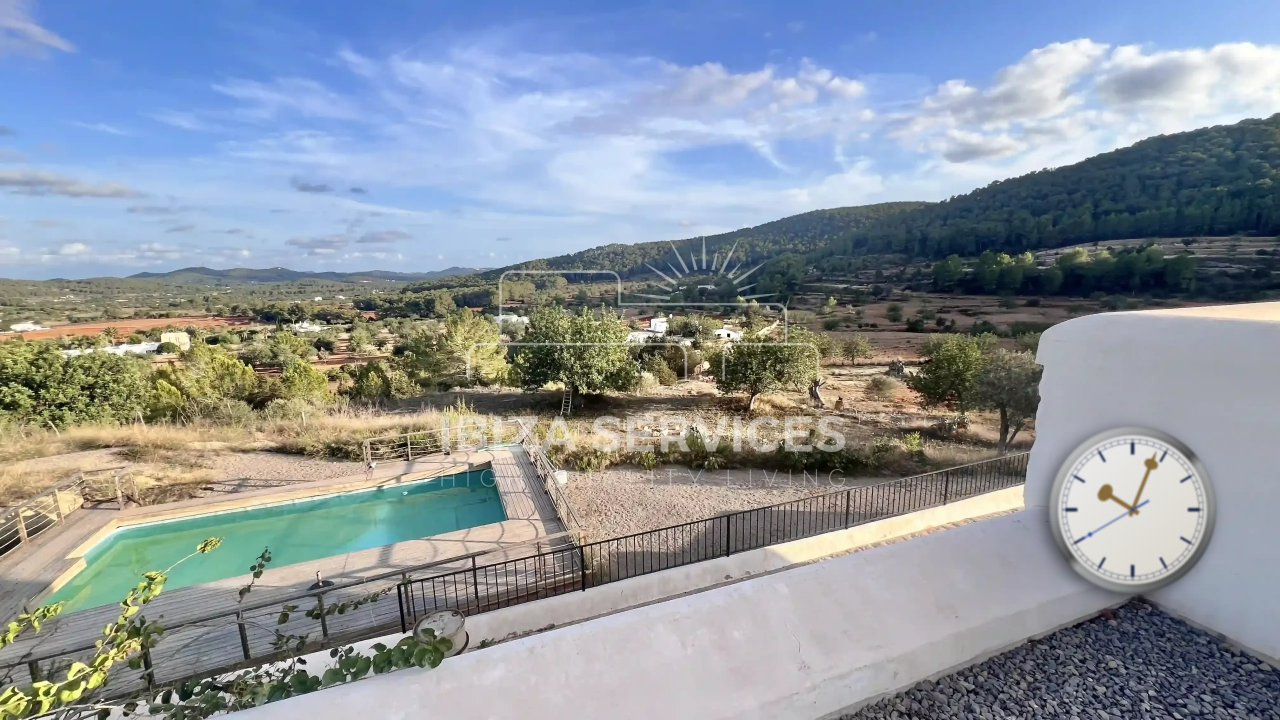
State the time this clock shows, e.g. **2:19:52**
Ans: **10:03:40**
